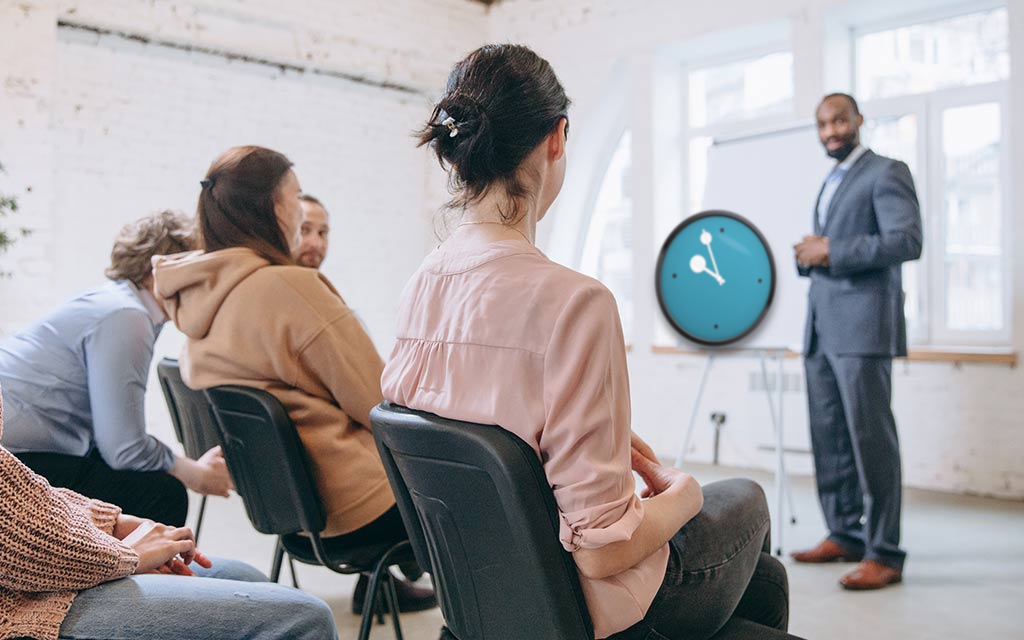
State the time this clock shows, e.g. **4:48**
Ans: **9:56**
